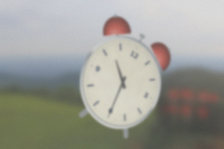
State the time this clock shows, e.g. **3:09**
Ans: **10:30**
